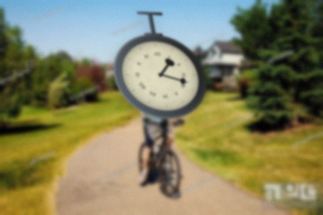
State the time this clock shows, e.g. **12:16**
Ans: **1:18**
